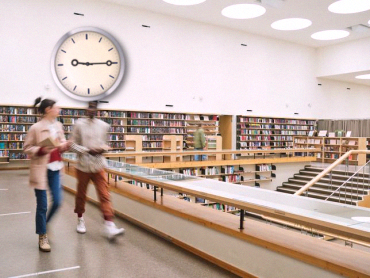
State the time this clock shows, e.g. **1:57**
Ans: **9:15**
